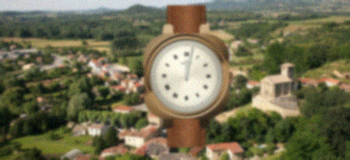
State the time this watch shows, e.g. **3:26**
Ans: **12:02**
